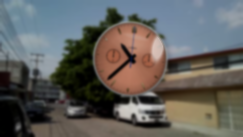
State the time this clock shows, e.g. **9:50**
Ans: **10:37**
